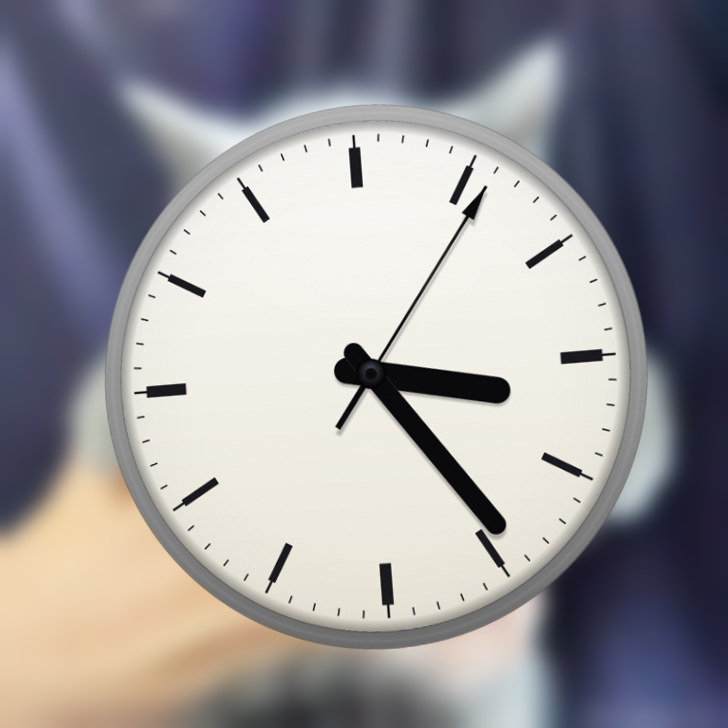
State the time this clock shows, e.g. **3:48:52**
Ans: **3:24:06**
